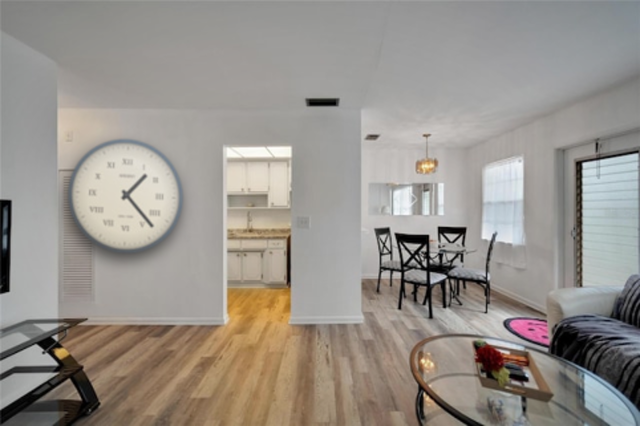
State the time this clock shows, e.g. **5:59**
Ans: **1:23**
